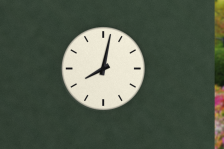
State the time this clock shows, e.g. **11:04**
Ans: **8:02**
